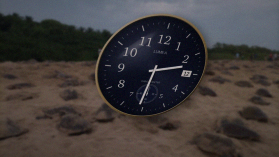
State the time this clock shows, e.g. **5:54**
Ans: **2:31**
